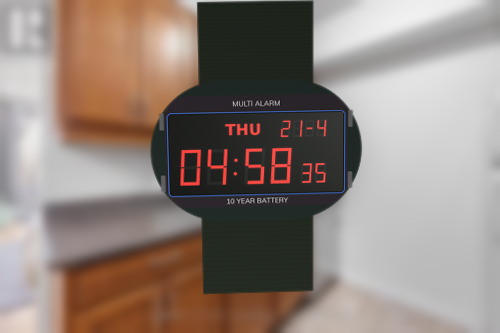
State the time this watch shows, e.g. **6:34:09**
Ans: **4:58:35**
